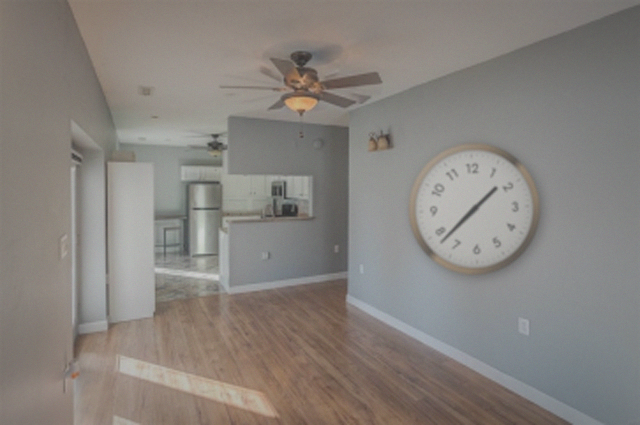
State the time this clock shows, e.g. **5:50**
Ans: **1:38**
